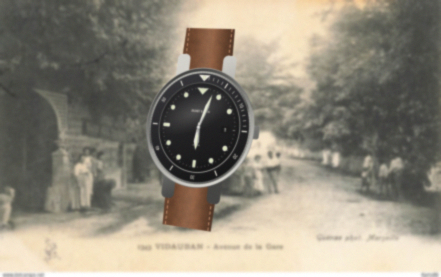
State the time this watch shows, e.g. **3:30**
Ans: **6:03**
